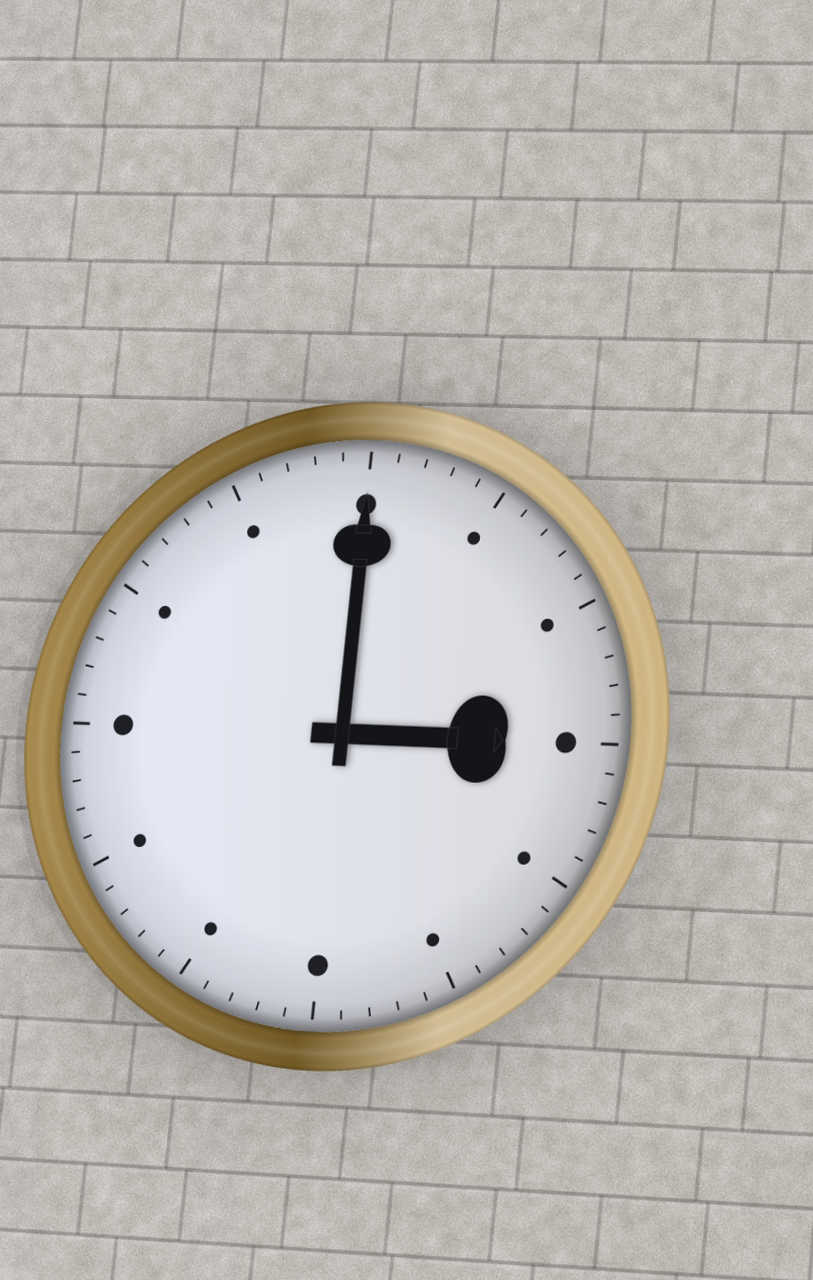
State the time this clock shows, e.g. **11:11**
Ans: **3:00**
